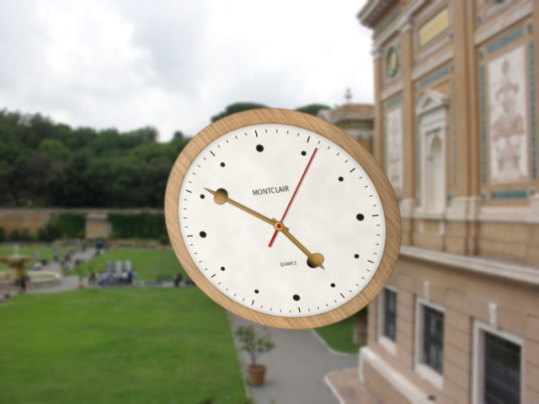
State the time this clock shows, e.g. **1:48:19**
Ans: **4:51:06**
